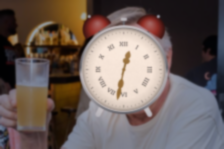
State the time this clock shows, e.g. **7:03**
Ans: **12:32**
